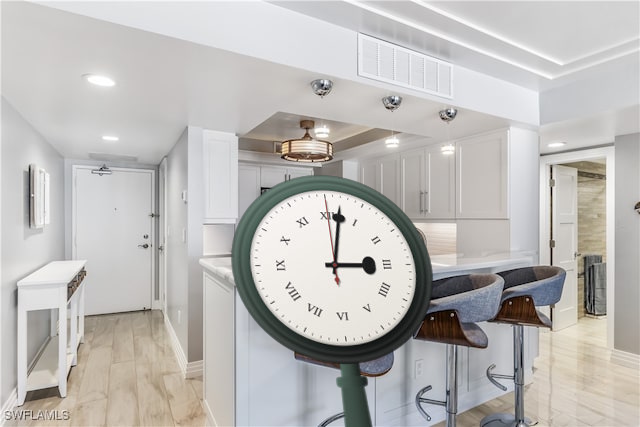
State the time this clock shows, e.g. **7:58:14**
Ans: **3:02:00**
